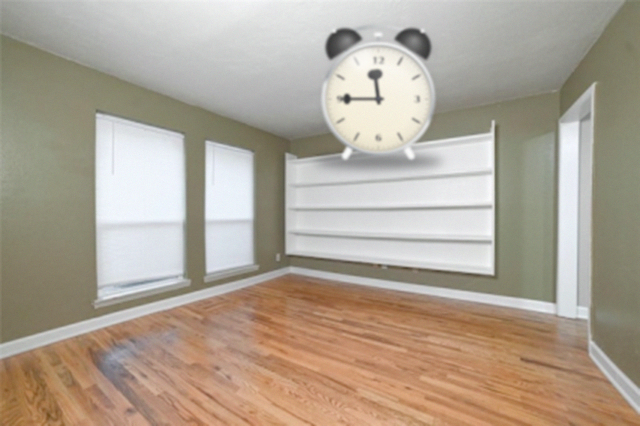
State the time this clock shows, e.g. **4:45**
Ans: **11:45**
